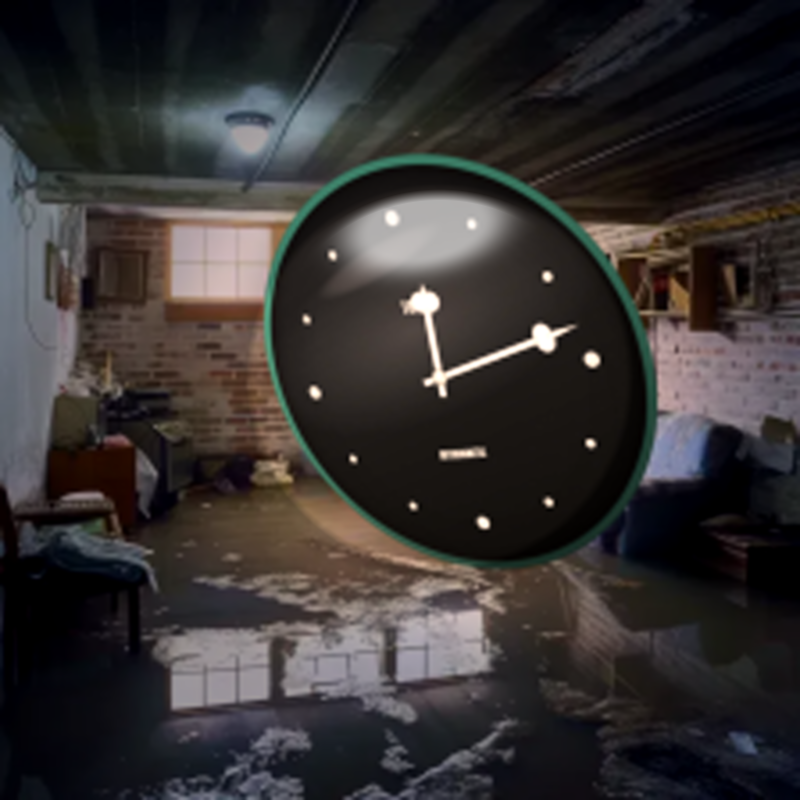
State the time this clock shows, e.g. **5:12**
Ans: **12:13**
